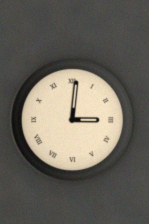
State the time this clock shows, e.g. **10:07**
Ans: **3:01**
